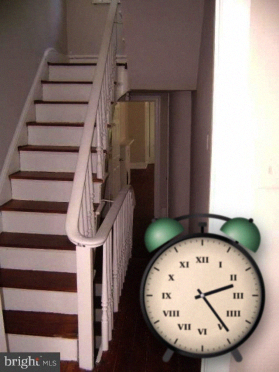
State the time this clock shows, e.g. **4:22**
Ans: **2:24**
